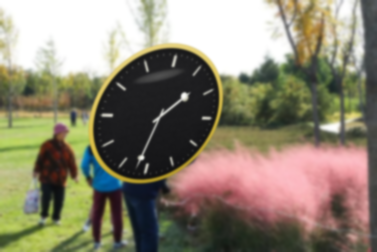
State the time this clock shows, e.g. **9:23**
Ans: **1:32**
